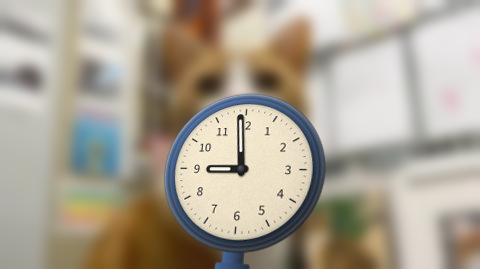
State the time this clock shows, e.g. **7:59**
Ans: **8:59**
